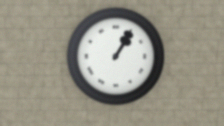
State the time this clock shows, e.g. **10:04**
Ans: **1:05**
